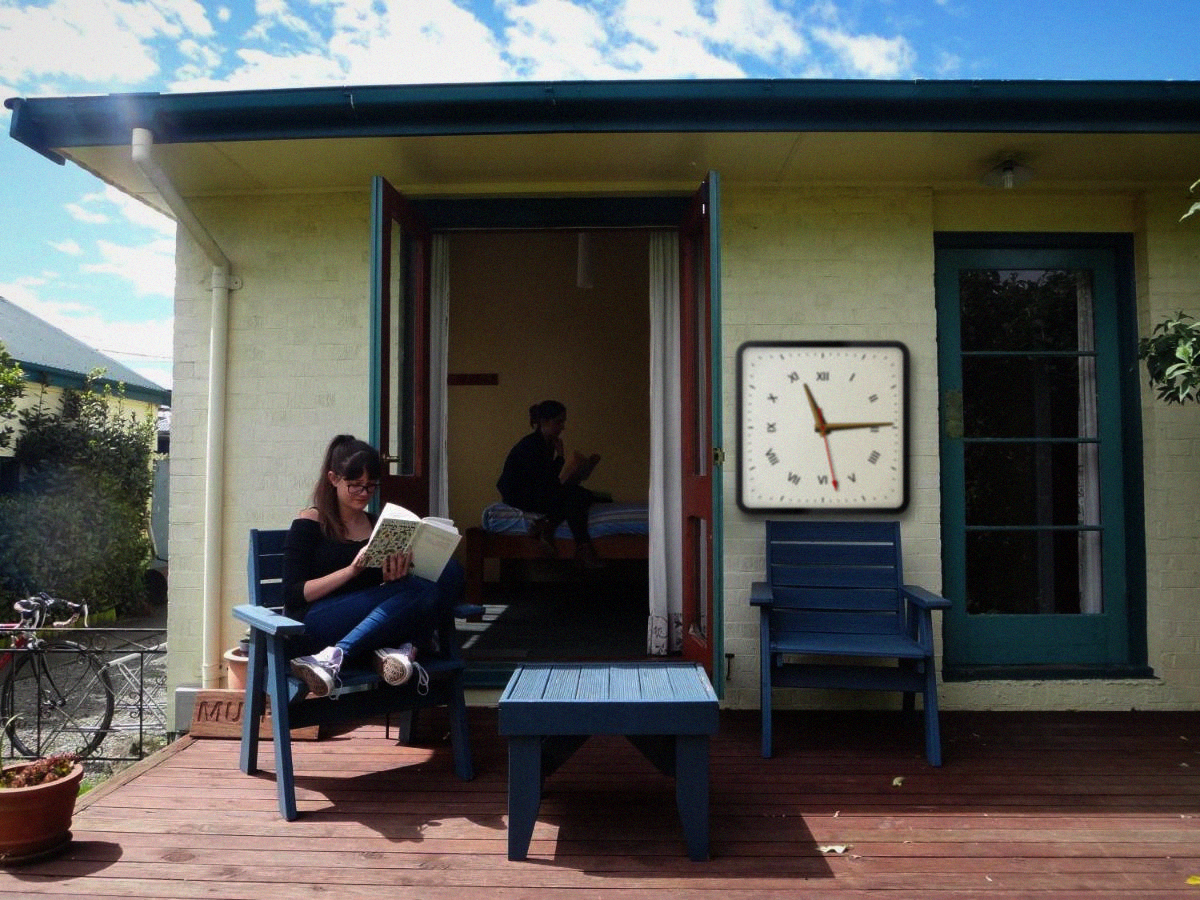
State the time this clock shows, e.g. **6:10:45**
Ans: **11:14:28**
